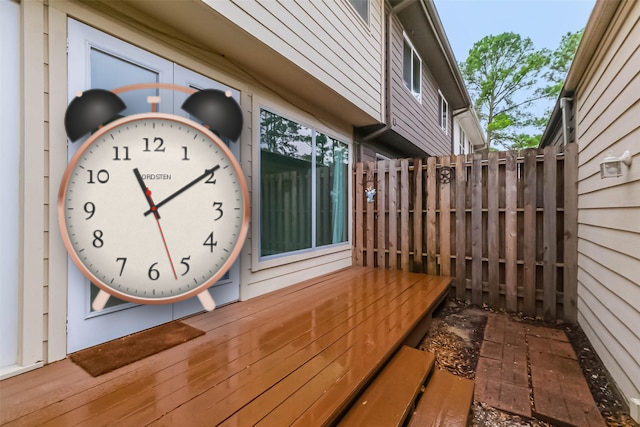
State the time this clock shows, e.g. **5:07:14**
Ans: **11:09:27**
